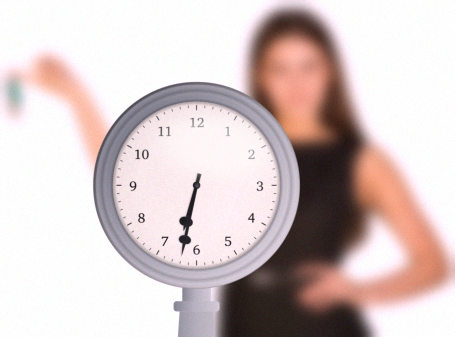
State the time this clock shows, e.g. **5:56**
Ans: **6:32**
